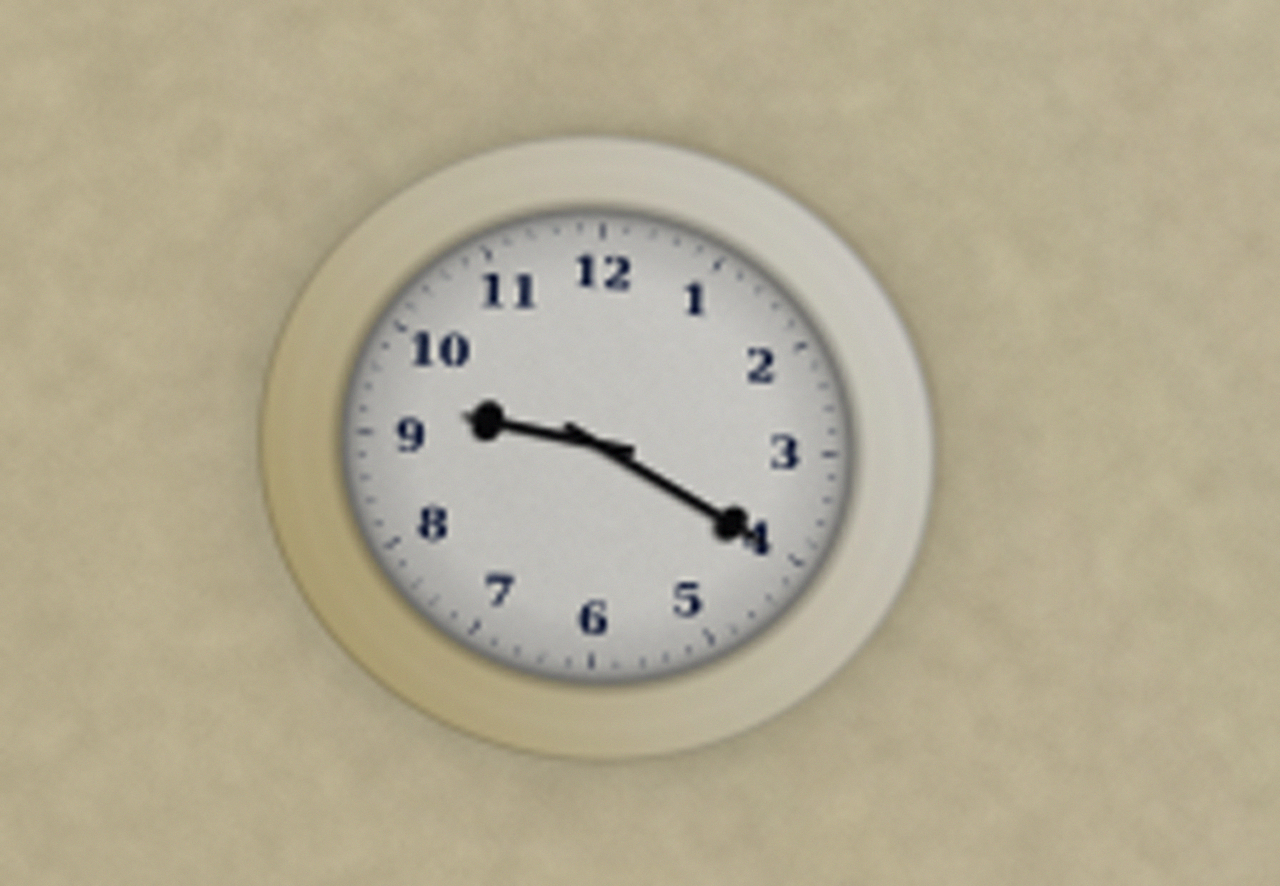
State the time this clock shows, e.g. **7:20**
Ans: **9:20**
